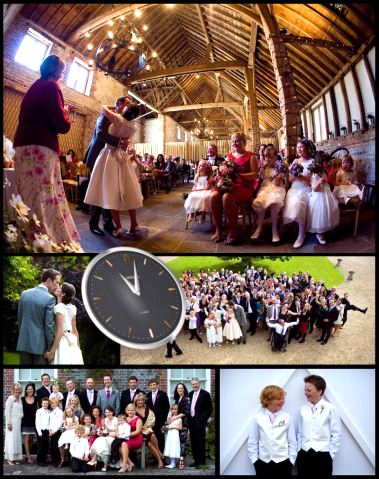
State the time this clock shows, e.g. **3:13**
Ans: **11:02**
